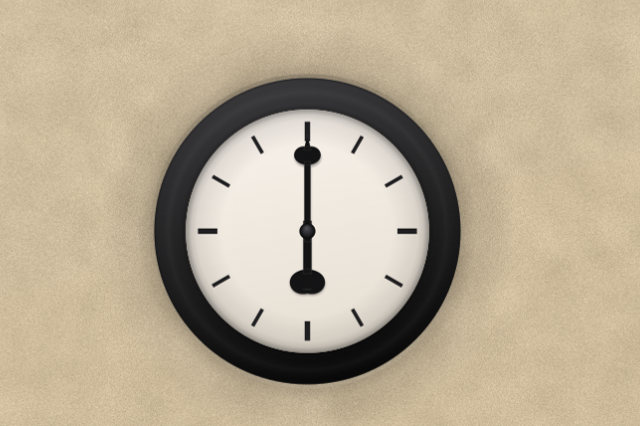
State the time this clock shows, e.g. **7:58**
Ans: **6:00**
